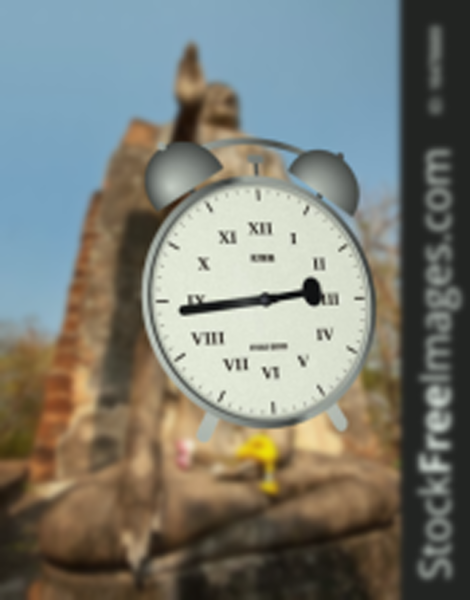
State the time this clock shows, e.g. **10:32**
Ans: **2:44**
